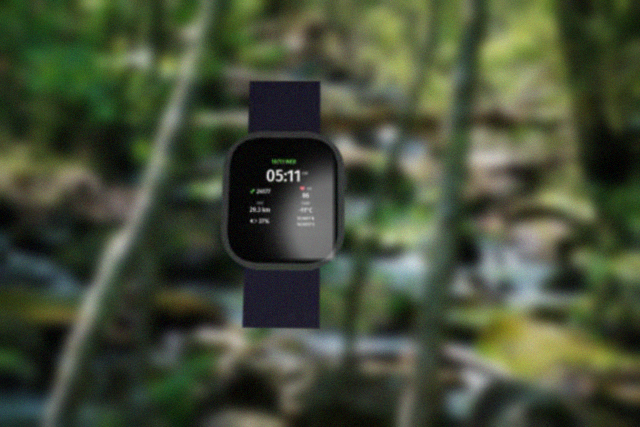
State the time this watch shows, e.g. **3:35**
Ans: **5:11**
